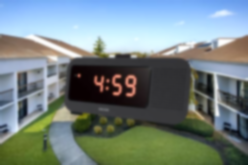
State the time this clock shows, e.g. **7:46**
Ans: **4:59**
